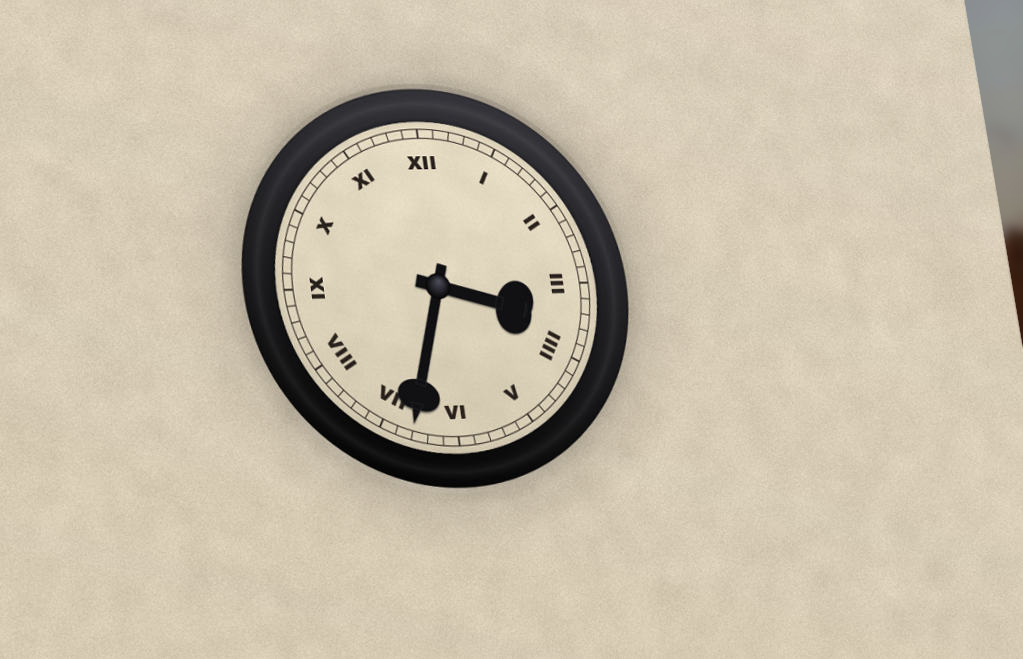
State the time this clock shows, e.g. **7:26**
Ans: **3:33**
